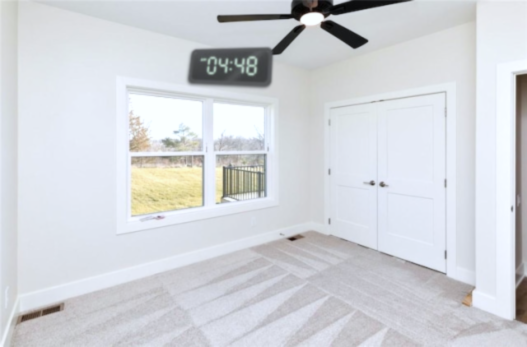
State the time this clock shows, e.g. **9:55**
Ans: **4:48**
